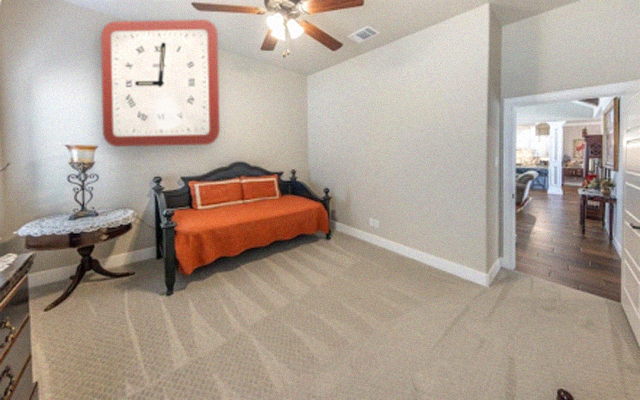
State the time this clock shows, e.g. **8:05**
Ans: **9:01**
